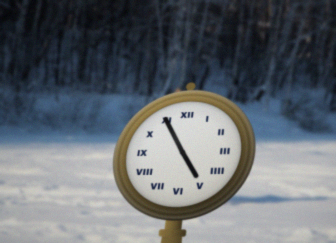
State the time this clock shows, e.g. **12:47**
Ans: **4:55**
